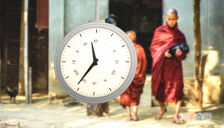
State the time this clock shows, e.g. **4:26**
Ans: **11:36**
